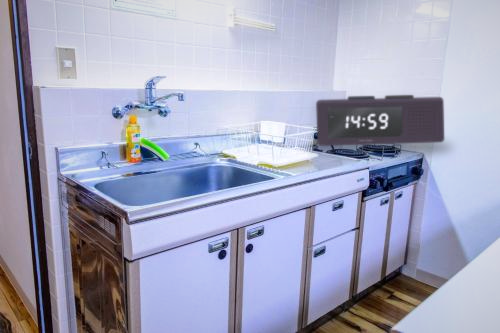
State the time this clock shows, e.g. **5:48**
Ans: **14:59**
